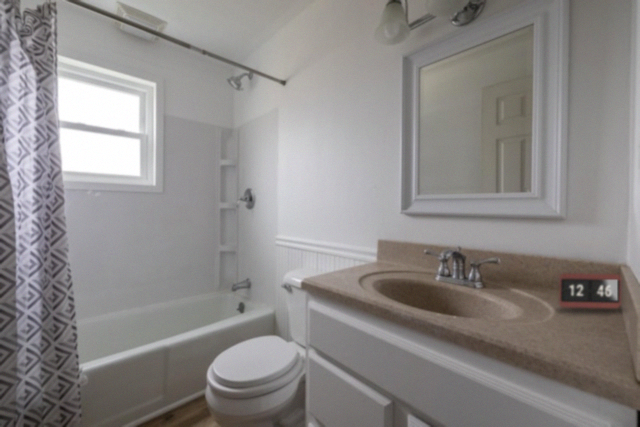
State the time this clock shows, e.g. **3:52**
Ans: **12:46**
